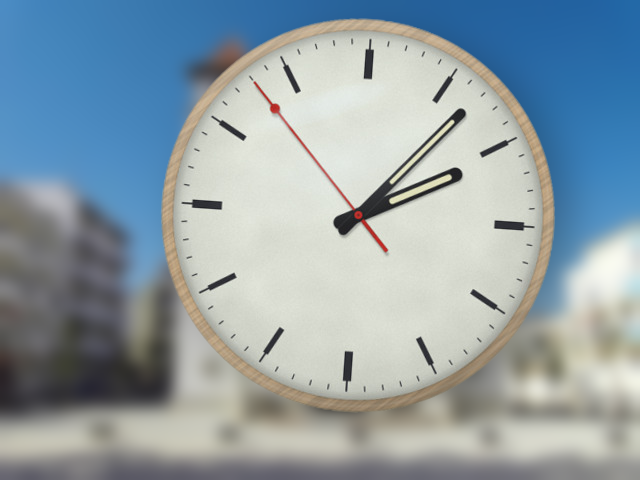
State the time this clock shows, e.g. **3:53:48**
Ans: **2:06:53**
